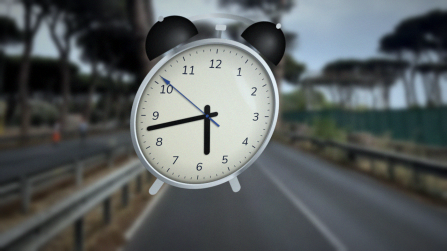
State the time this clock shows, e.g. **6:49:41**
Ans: **5:42:51**
